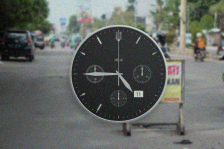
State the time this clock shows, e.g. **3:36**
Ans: **4:45**
